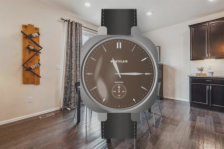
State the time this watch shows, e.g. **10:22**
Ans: **11:15**
